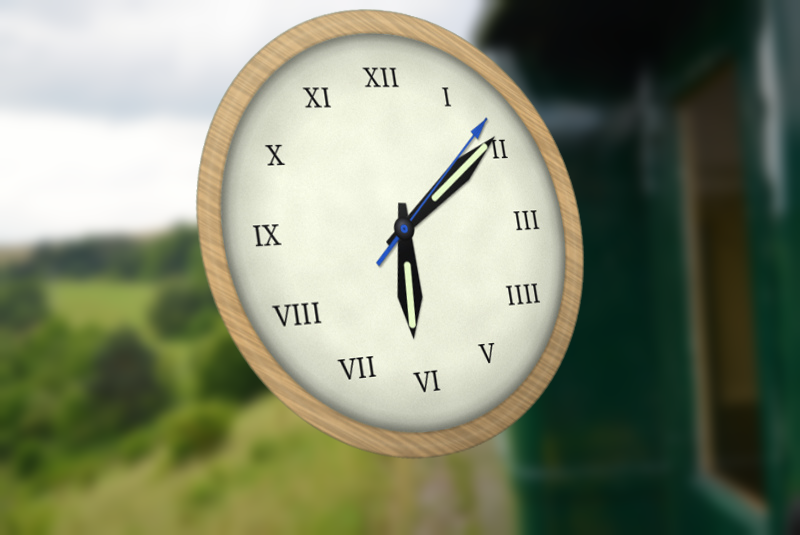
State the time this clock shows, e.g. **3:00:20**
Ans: **6:09:08**
